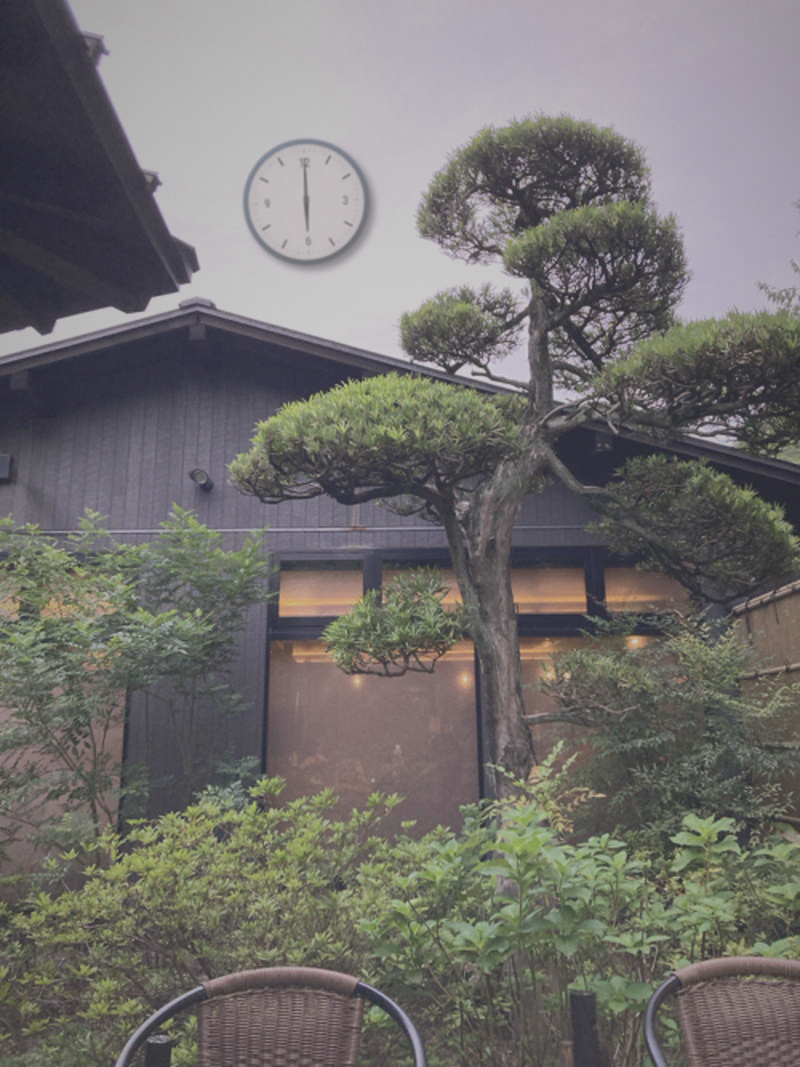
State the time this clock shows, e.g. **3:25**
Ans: **6:00**
